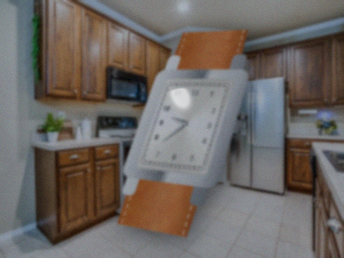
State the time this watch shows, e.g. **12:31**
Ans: **9:37**
